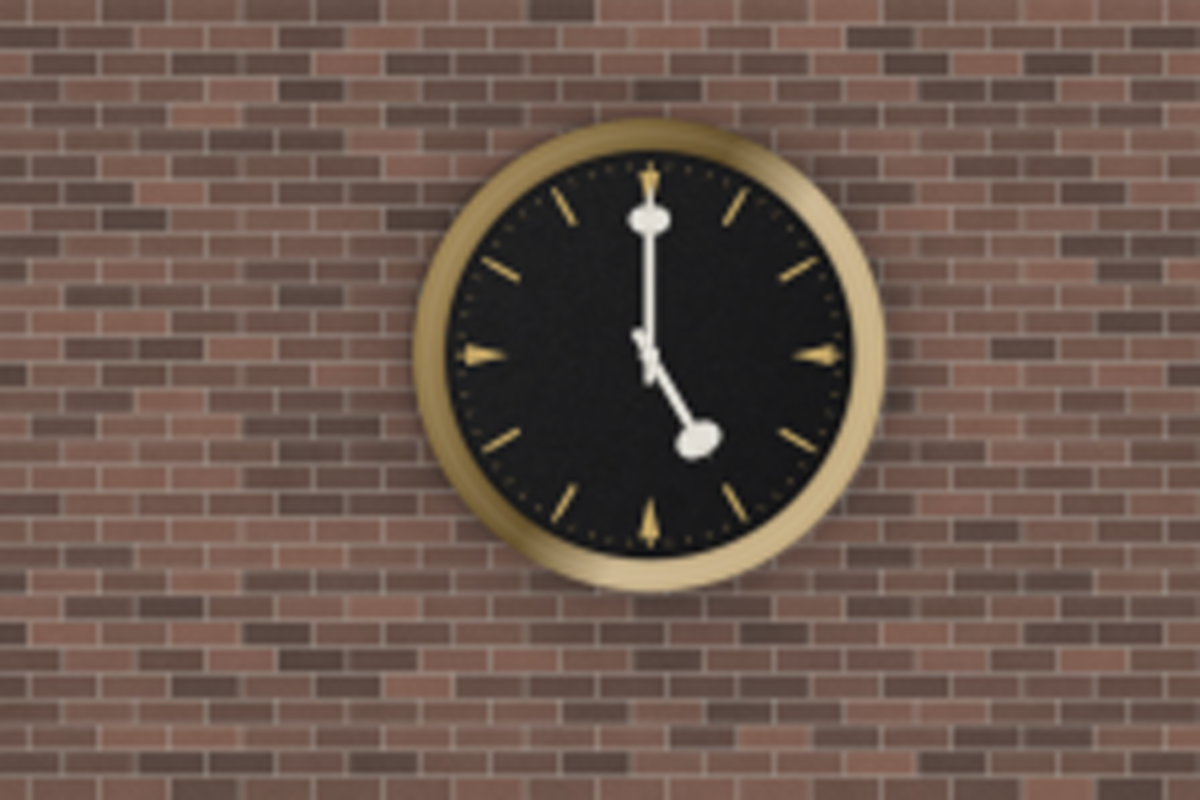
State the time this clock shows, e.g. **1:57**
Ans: **5:00**
